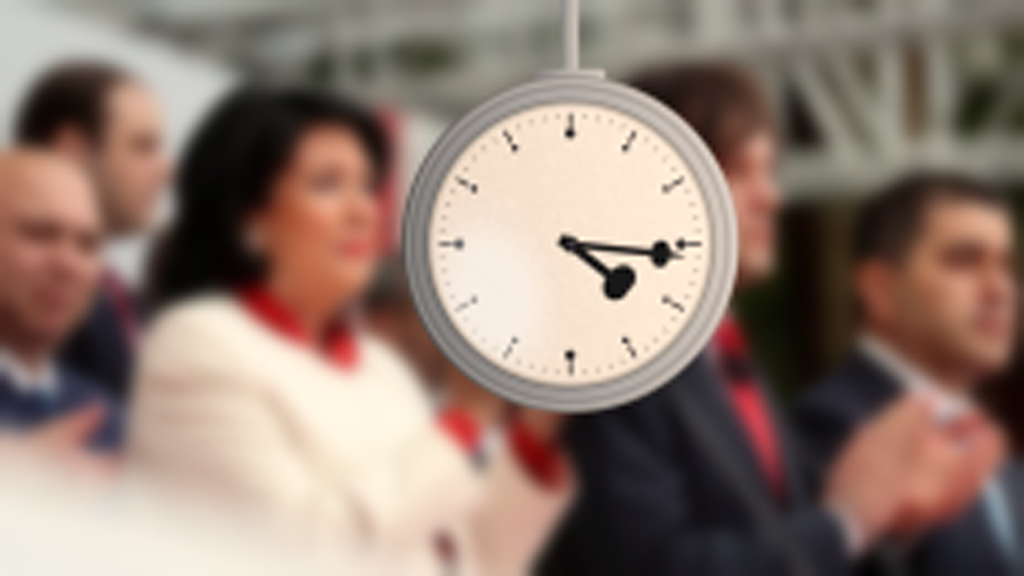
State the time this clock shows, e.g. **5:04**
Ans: **4:16**
